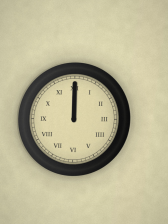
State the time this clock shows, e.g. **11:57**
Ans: **12:00**
